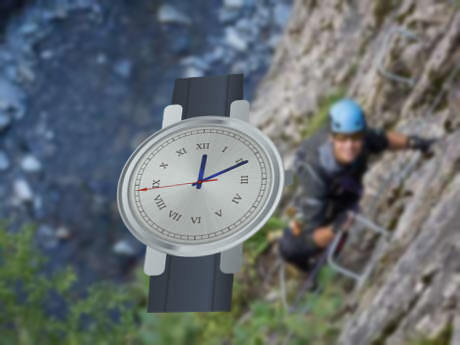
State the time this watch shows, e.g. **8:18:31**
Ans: **12:10:44**
